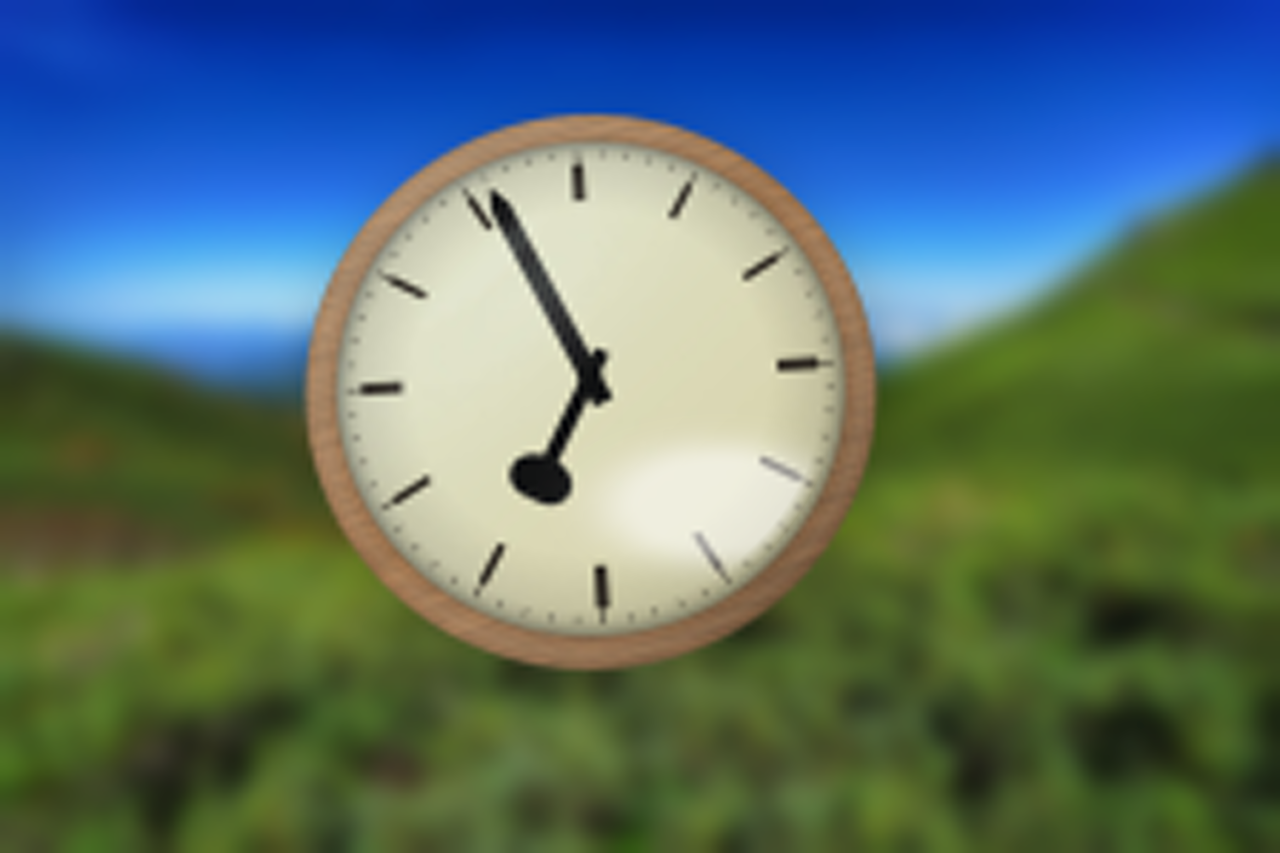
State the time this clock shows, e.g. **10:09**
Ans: **6:56**
